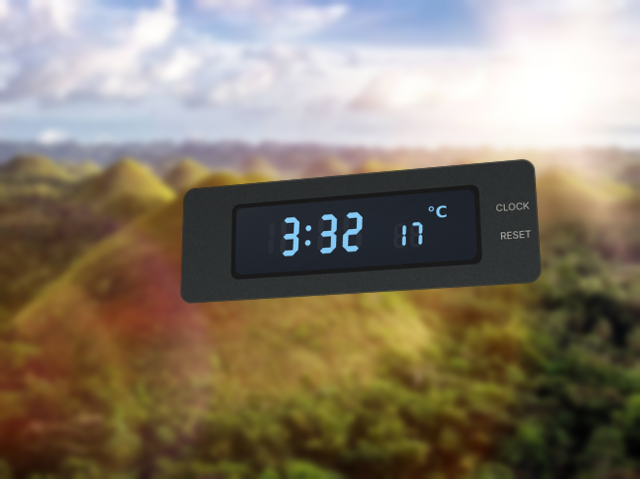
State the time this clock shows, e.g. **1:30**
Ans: **3:32**
